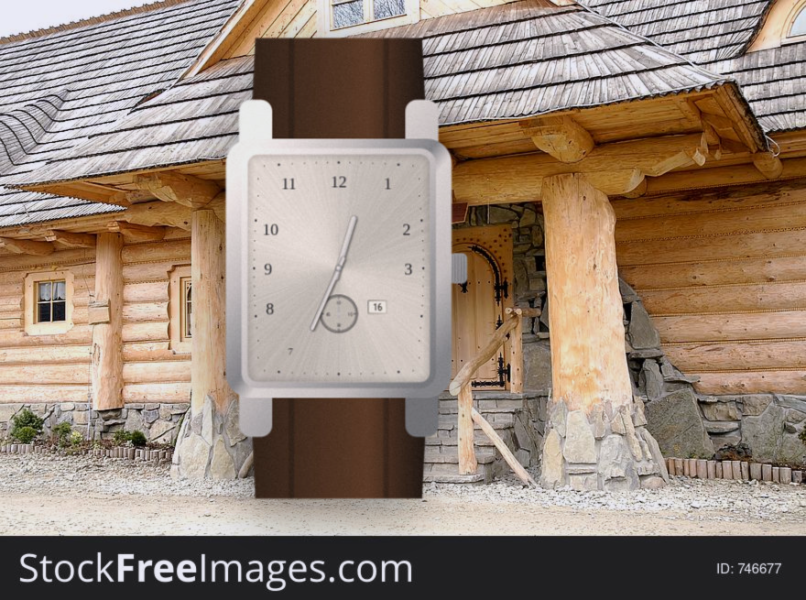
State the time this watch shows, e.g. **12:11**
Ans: **12:34**
